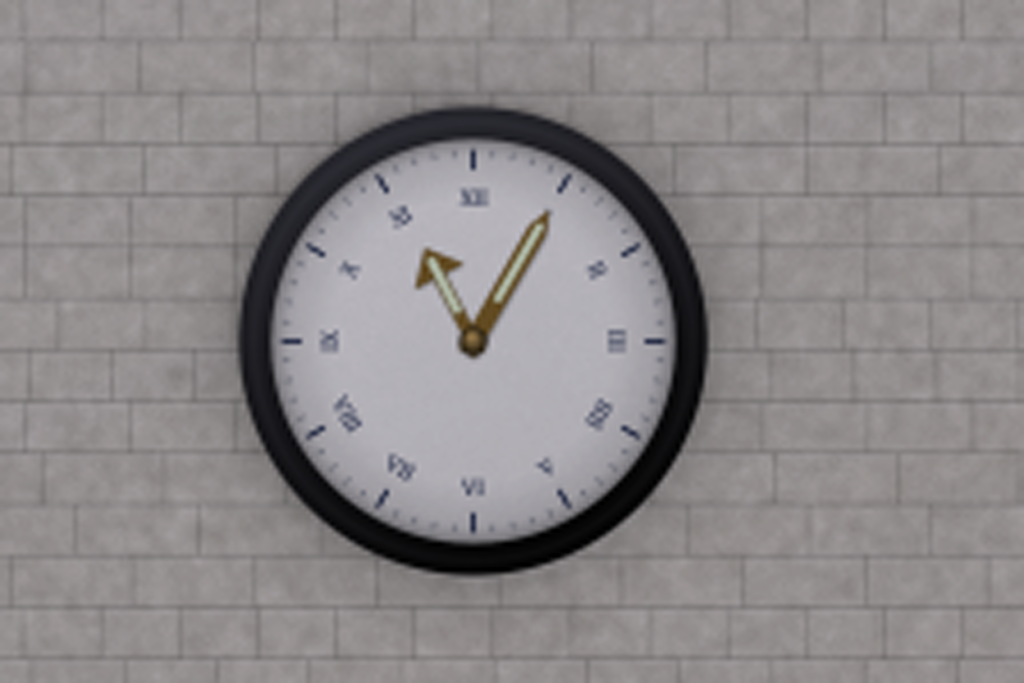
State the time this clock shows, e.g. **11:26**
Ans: **11:05**
